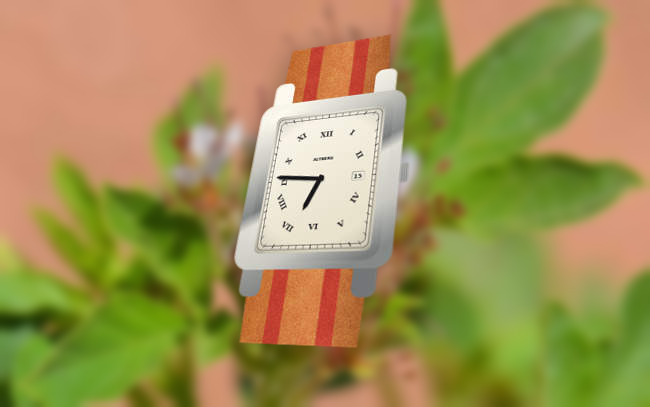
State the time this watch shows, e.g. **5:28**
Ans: **6:46**
